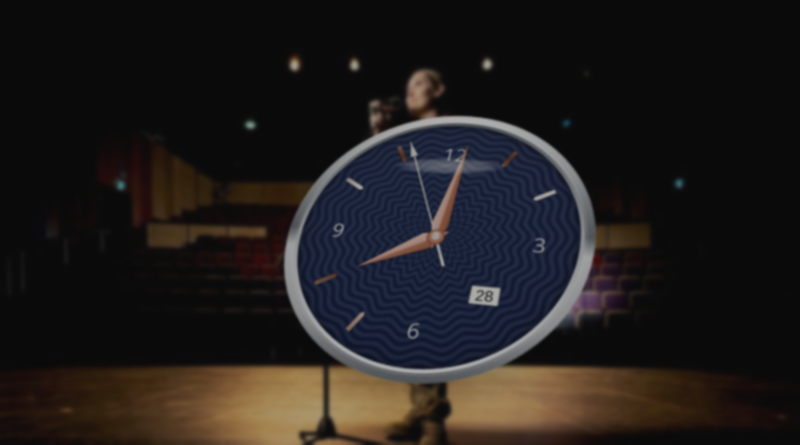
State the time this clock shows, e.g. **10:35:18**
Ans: **8:00:56**
